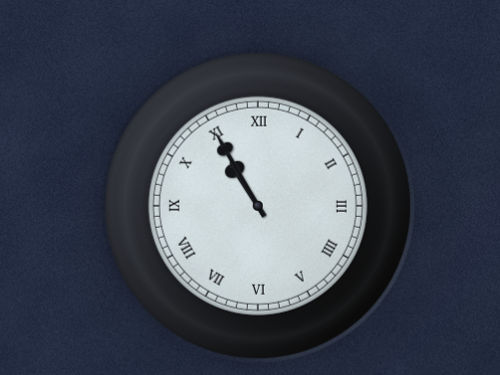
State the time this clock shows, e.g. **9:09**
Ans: **10:55**
